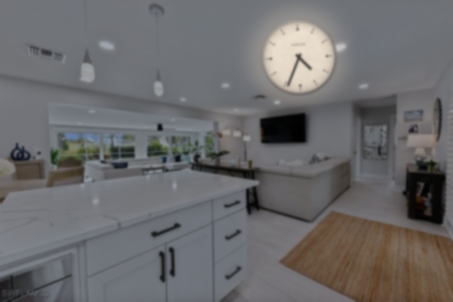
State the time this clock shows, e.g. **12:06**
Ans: **4:34**
